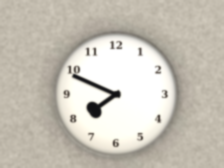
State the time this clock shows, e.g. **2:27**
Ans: **7:49**
